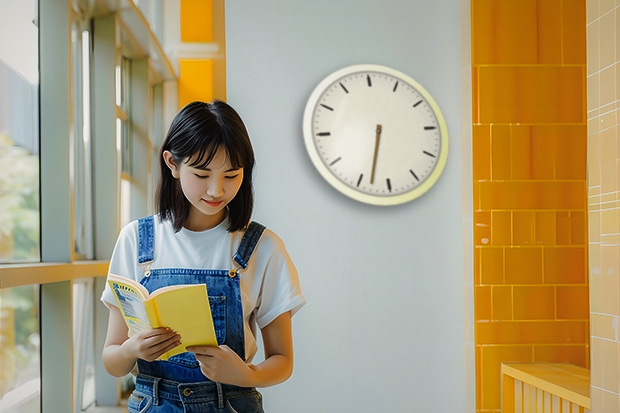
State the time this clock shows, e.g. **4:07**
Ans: **6:33**
